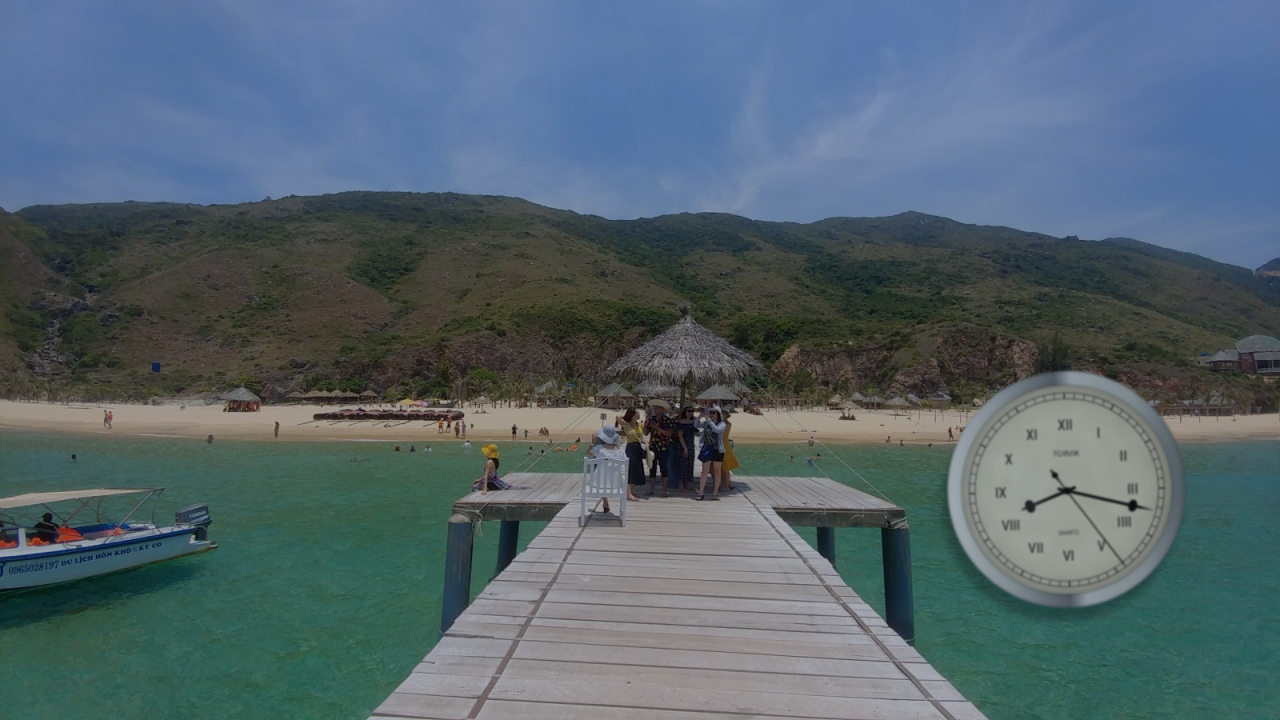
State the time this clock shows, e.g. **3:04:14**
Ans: **8:17:24**
